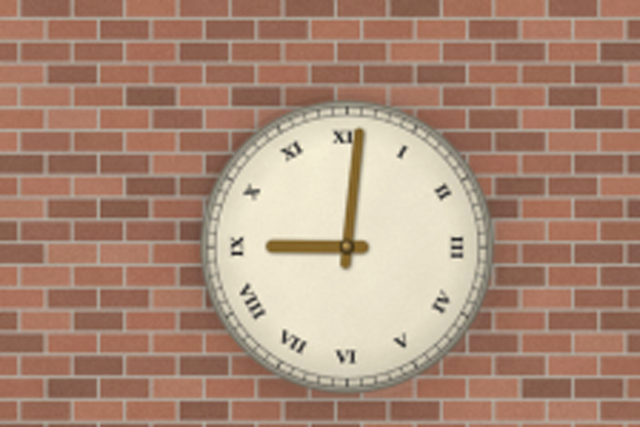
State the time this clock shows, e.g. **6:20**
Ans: **9:01**
